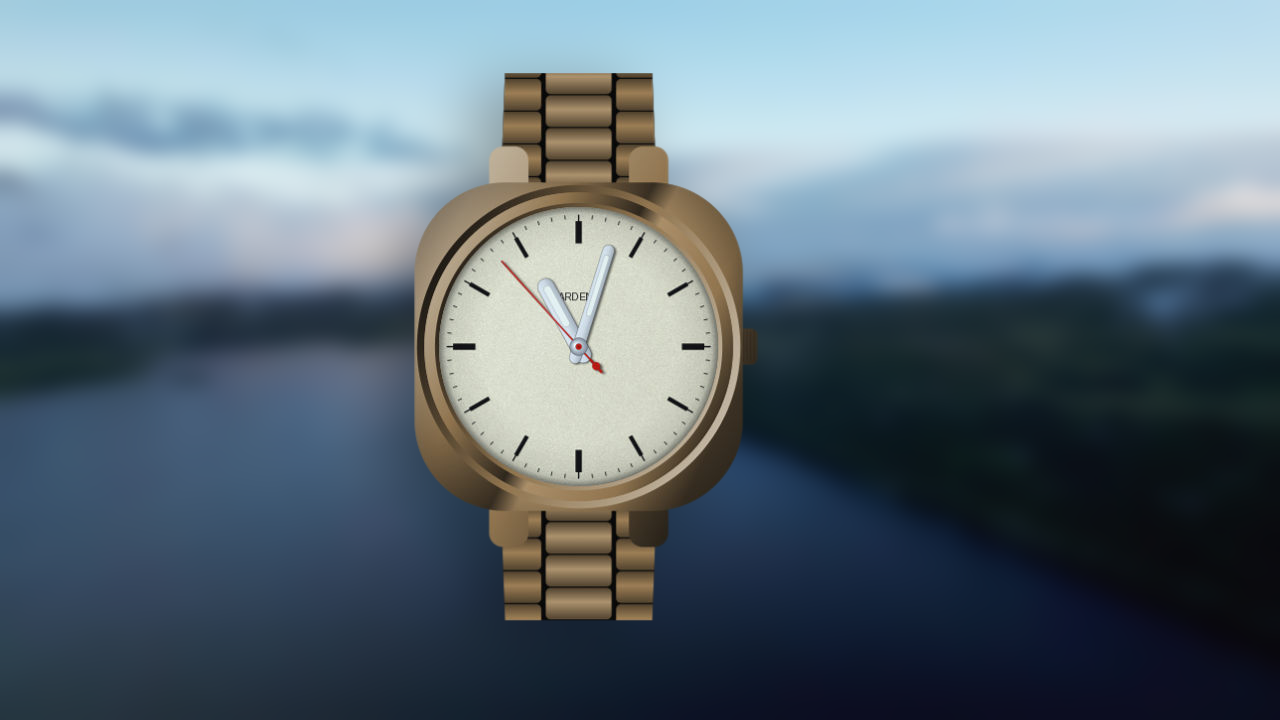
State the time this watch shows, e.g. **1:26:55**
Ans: **11:02:53**
